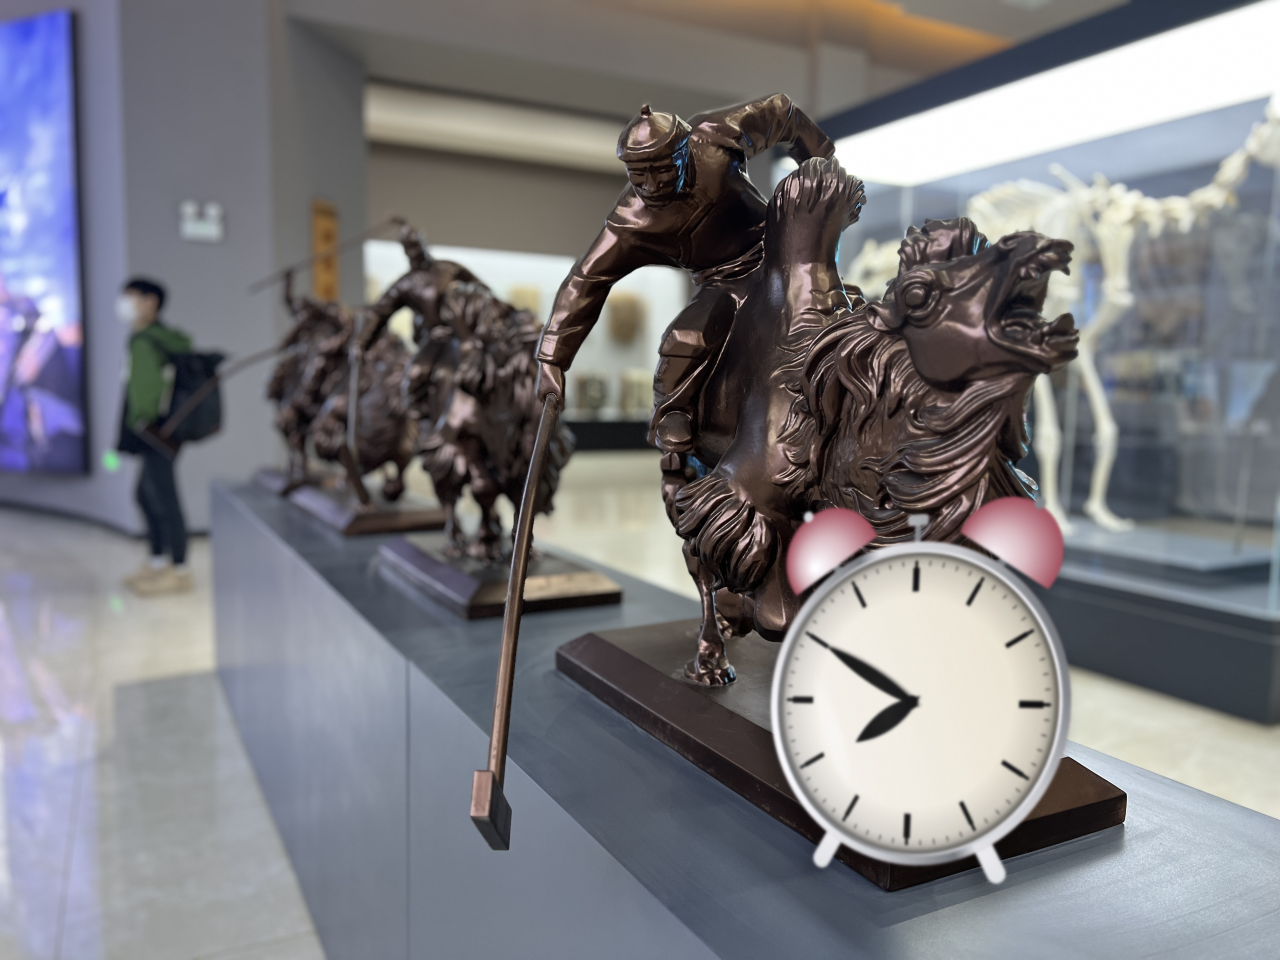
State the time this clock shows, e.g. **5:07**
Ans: **7:50**
